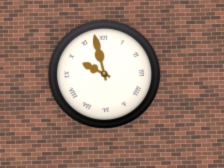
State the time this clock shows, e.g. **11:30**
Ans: **9:58**
